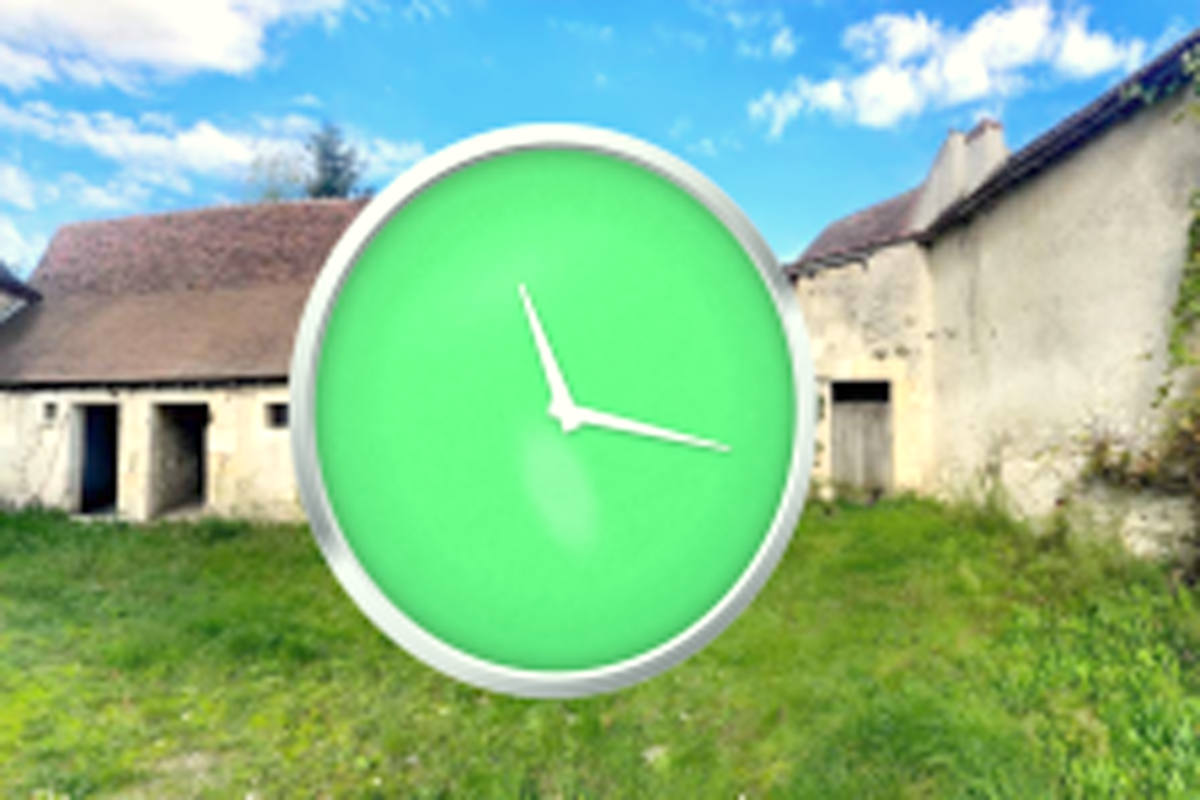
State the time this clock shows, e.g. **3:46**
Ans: **11:17**
